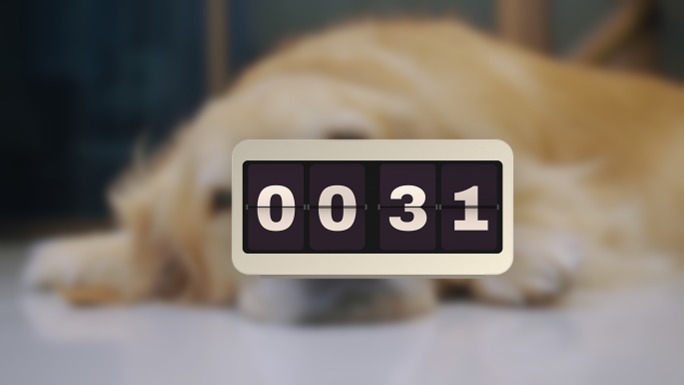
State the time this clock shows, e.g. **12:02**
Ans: **0:31**
